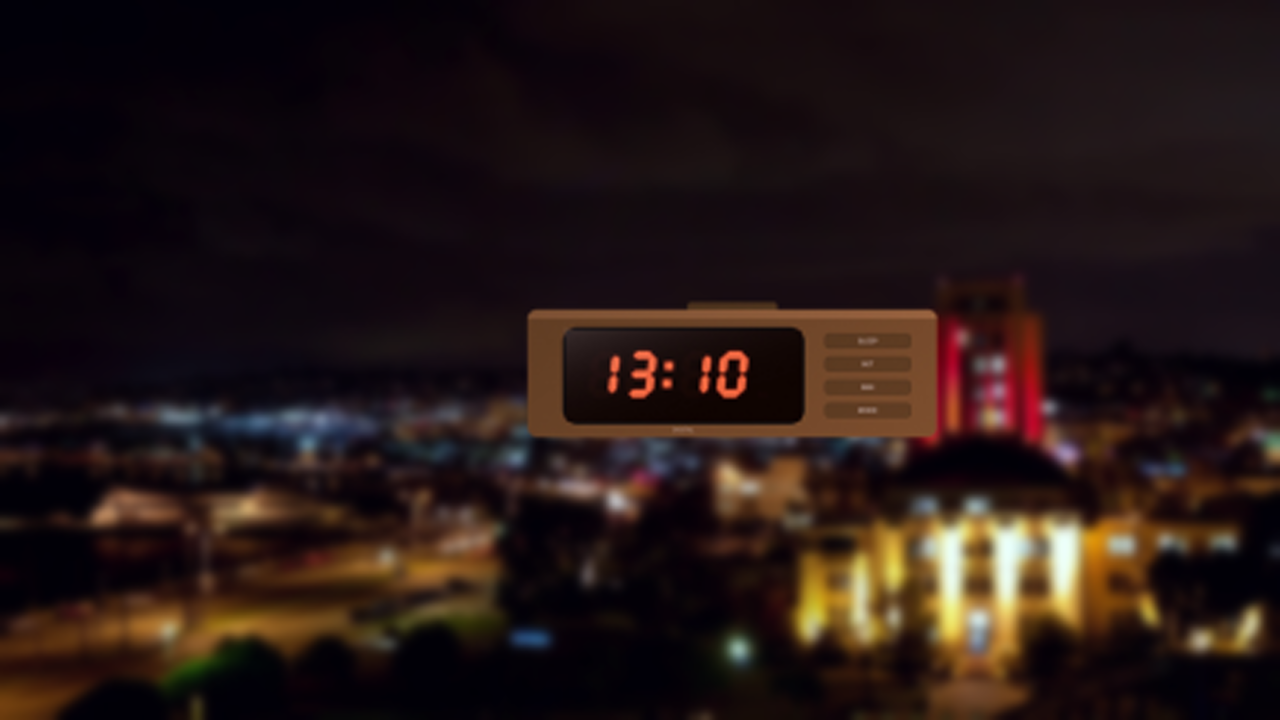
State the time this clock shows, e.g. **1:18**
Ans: **13:10**
